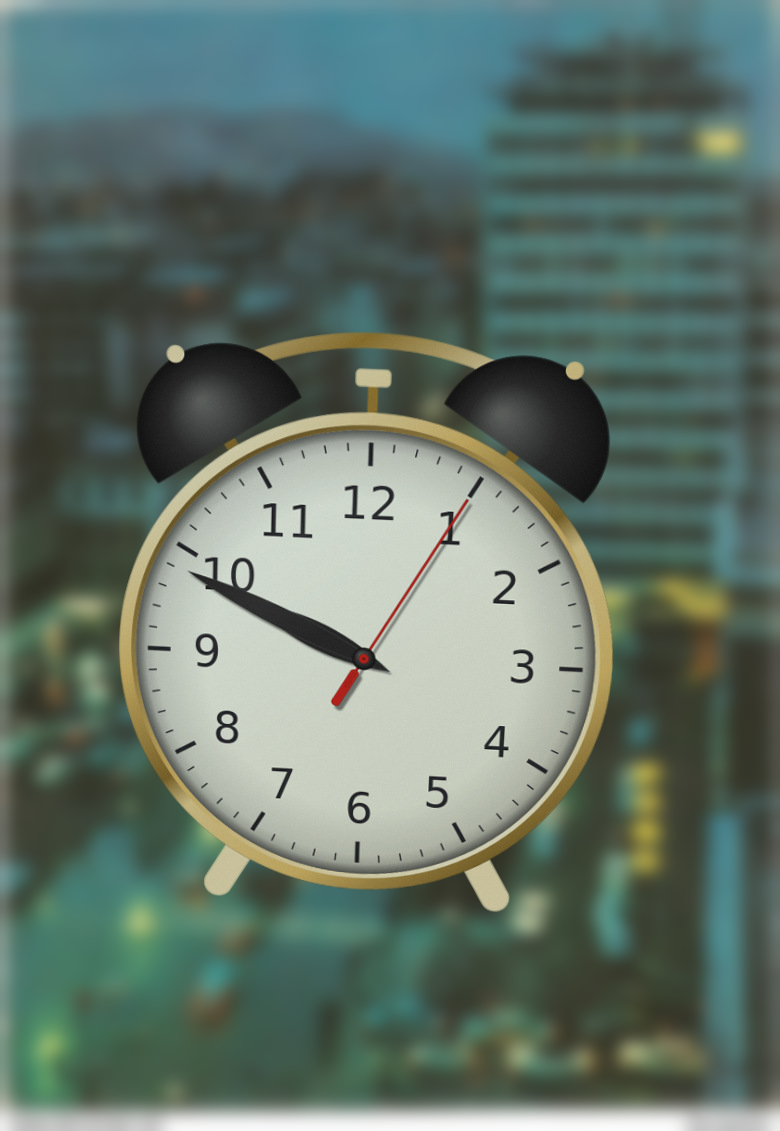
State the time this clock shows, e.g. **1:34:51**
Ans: **9:49:05**
